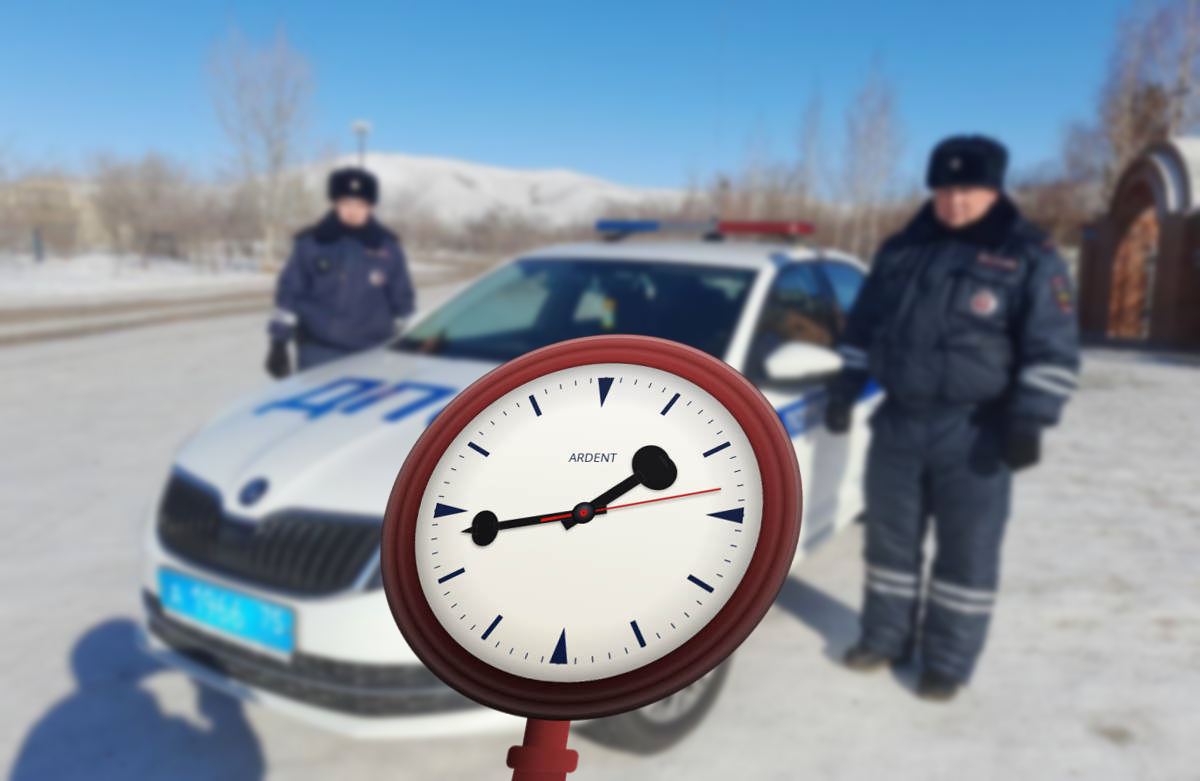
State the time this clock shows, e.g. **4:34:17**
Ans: **1:43:13**
